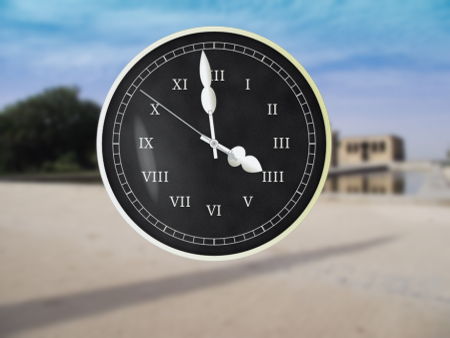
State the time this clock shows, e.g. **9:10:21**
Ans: **3:58:51**
